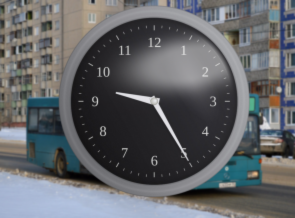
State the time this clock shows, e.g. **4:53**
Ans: **9:25**
